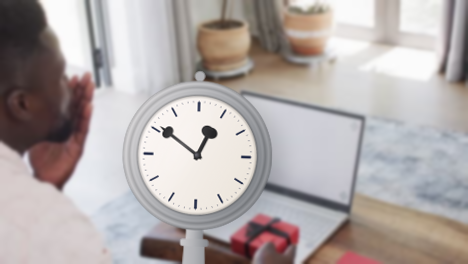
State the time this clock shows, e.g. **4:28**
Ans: **12:51**
